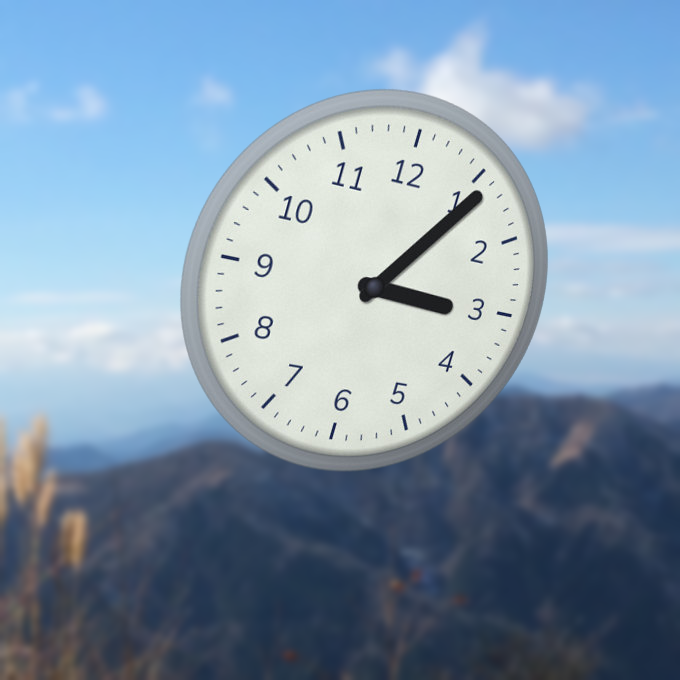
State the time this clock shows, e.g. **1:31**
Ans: **3:06**
